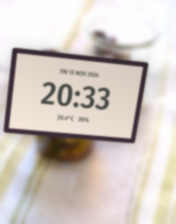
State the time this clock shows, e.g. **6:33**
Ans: **20:33**
